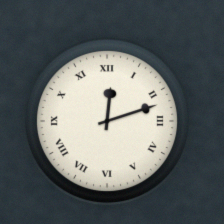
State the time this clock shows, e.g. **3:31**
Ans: **12:12**
